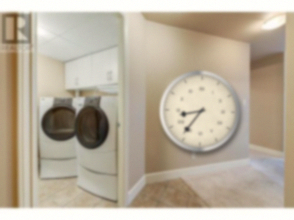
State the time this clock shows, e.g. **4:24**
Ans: **8:36**
